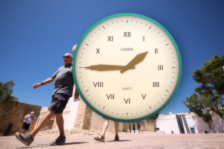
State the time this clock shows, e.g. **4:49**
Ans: **1:45**
